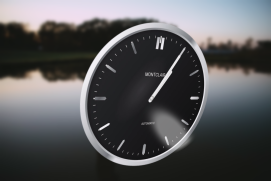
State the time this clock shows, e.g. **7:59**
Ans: **1:05**
